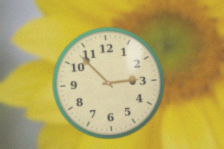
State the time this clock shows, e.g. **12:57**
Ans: **2:53**
